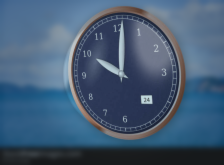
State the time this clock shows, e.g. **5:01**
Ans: **10:01**
